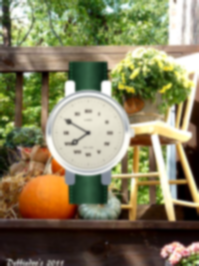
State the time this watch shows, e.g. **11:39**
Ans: **7:50**
